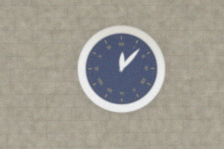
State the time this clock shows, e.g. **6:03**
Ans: **12:07**
